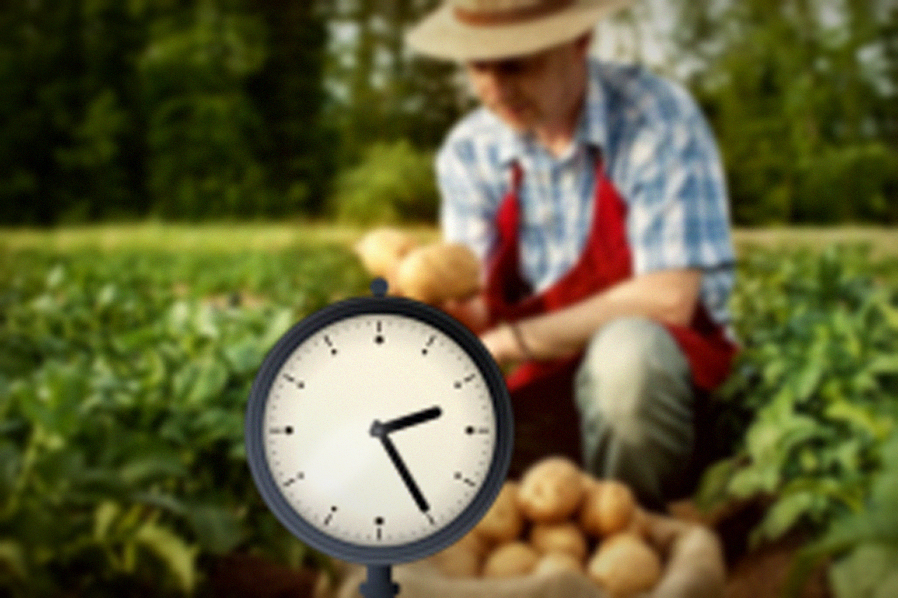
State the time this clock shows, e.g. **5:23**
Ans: **2:25**
